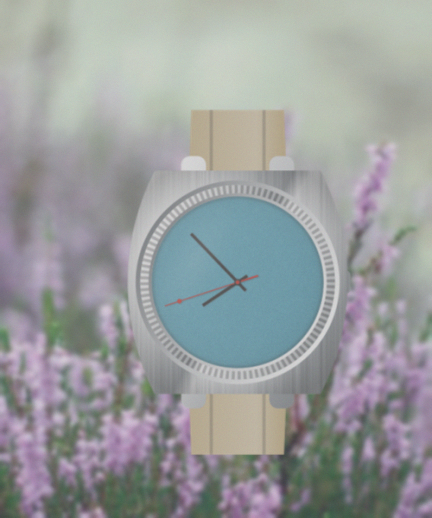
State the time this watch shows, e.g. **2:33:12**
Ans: **7:52:42**
